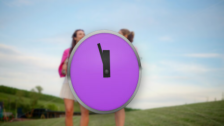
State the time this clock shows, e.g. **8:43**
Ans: **11:57**
